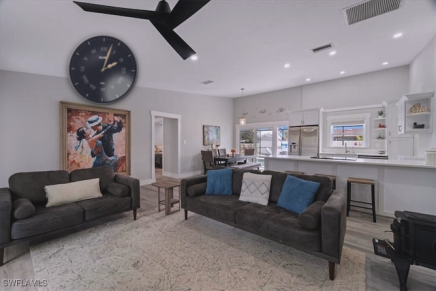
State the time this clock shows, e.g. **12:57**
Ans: **2:03**
